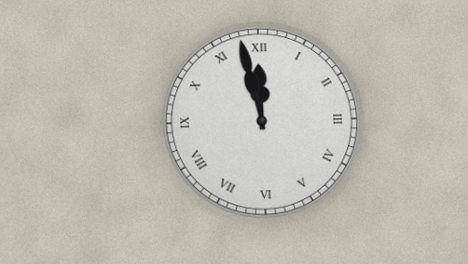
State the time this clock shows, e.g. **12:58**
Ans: **11:58**
